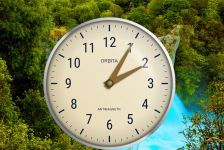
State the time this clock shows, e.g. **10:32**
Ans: **2:05**
